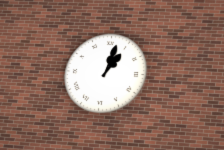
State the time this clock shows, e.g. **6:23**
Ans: **1:02**
